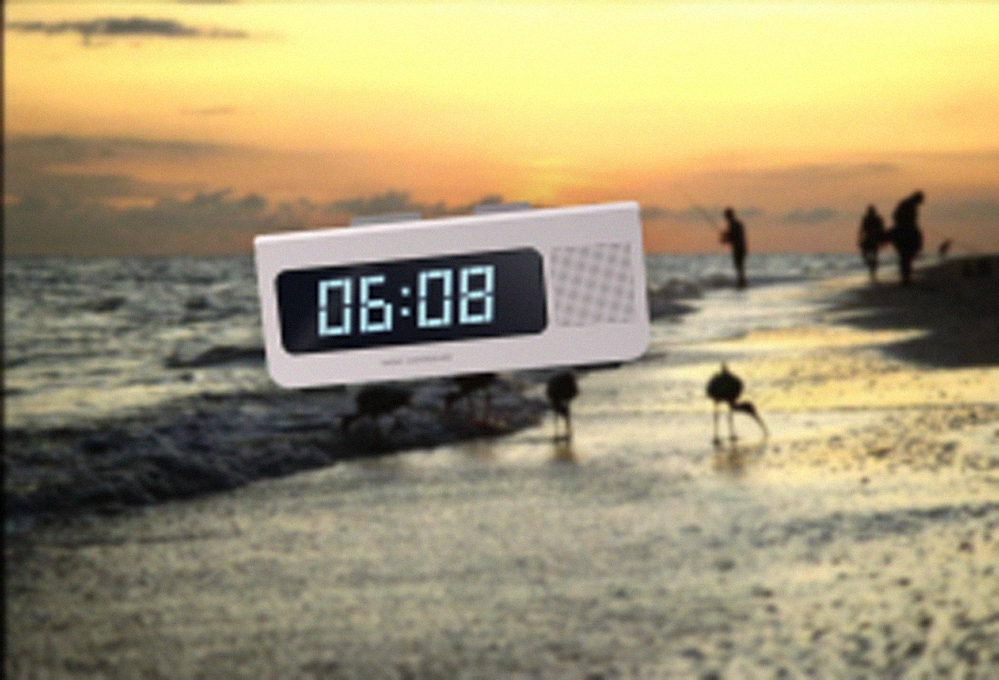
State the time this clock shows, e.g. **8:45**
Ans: **6:08**
